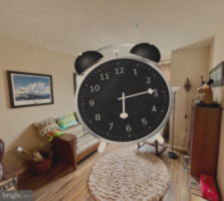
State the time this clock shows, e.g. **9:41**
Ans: **6:14**
